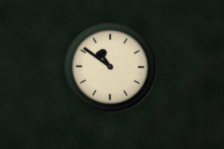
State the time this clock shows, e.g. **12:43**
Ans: **10:51**
